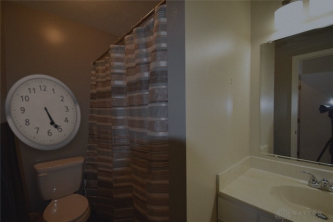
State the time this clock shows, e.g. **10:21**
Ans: **5:26**
